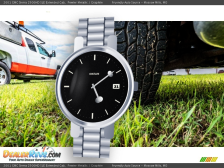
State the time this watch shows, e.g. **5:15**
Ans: **5:09**
